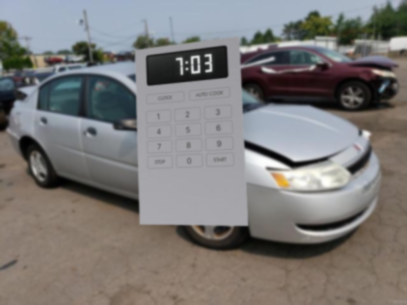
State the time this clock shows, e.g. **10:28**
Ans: **7:03**
